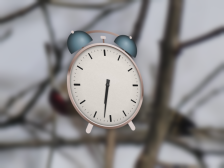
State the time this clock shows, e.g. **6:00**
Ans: **6:32**
